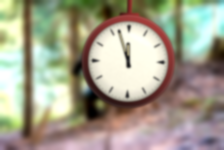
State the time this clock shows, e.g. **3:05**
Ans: **11:57**
